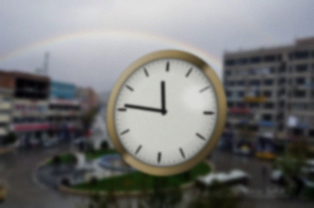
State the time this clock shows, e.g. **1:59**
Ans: **11:46**
